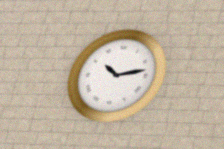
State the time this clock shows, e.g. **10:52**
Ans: **10:13**
